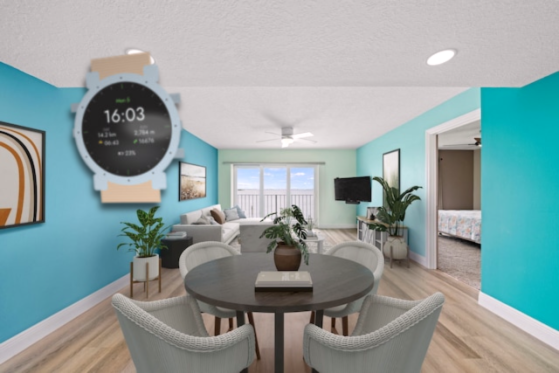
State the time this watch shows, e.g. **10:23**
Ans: **16:03**
